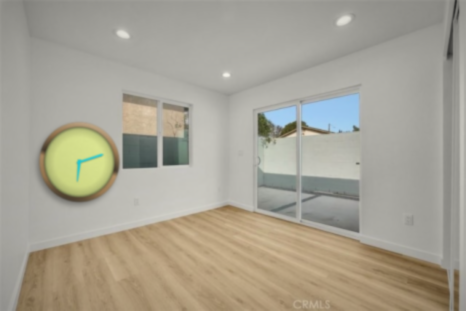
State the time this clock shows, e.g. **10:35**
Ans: **6:12**
